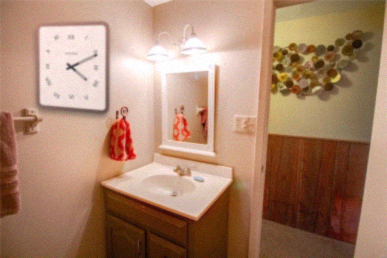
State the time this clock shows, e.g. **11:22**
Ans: **4:11**
